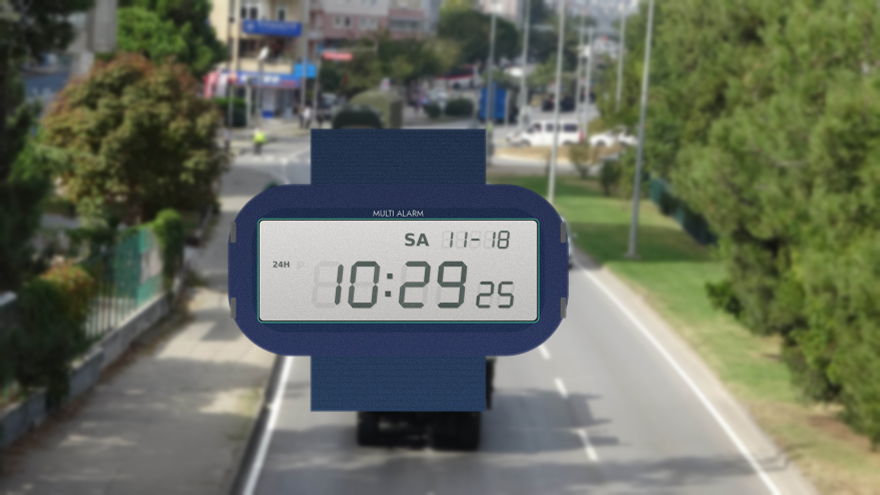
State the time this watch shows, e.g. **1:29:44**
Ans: **10:29:25**
